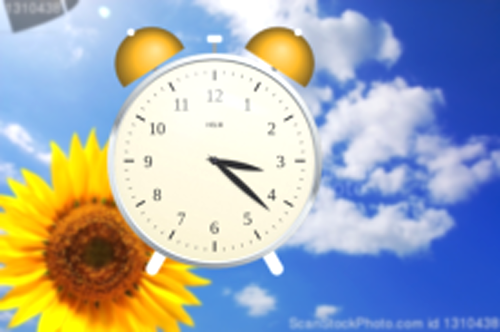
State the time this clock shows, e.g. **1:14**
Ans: **3:22**
